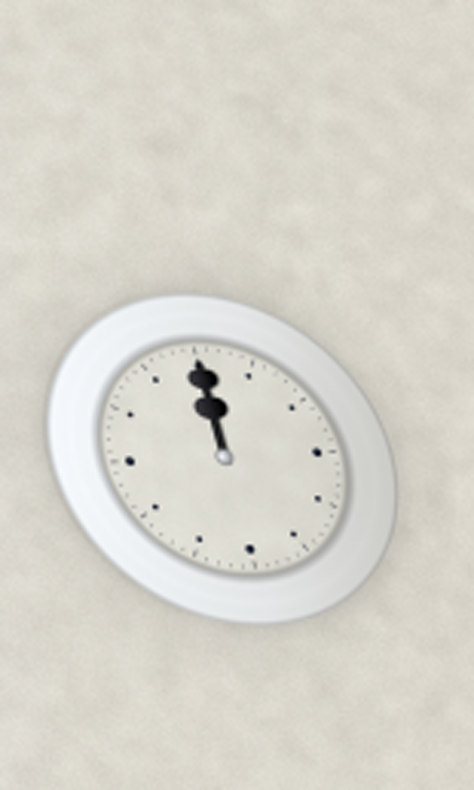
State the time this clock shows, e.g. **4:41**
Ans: **12:00**
